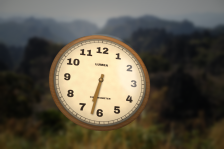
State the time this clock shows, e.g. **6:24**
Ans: **6:32**
